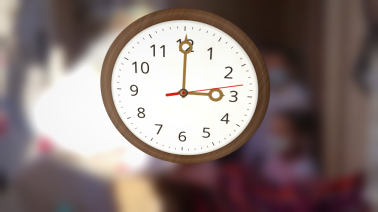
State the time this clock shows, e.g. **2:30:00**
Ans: **3:00:13**
